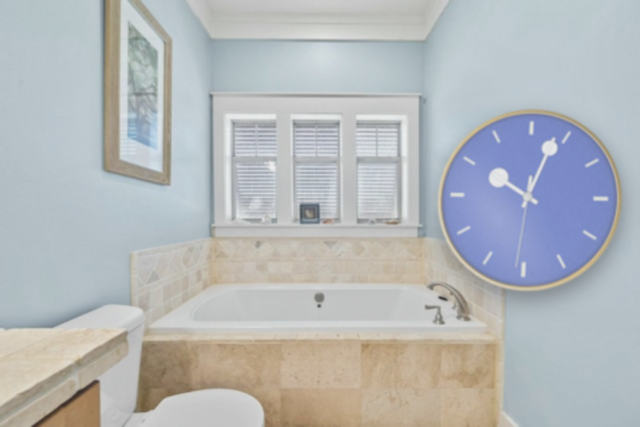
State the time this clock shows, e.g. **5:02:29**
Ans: **10:03:31**
